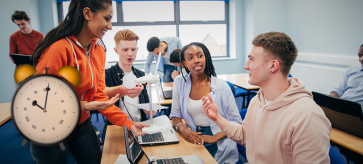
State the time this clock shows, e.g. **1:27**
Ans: **10:01**
